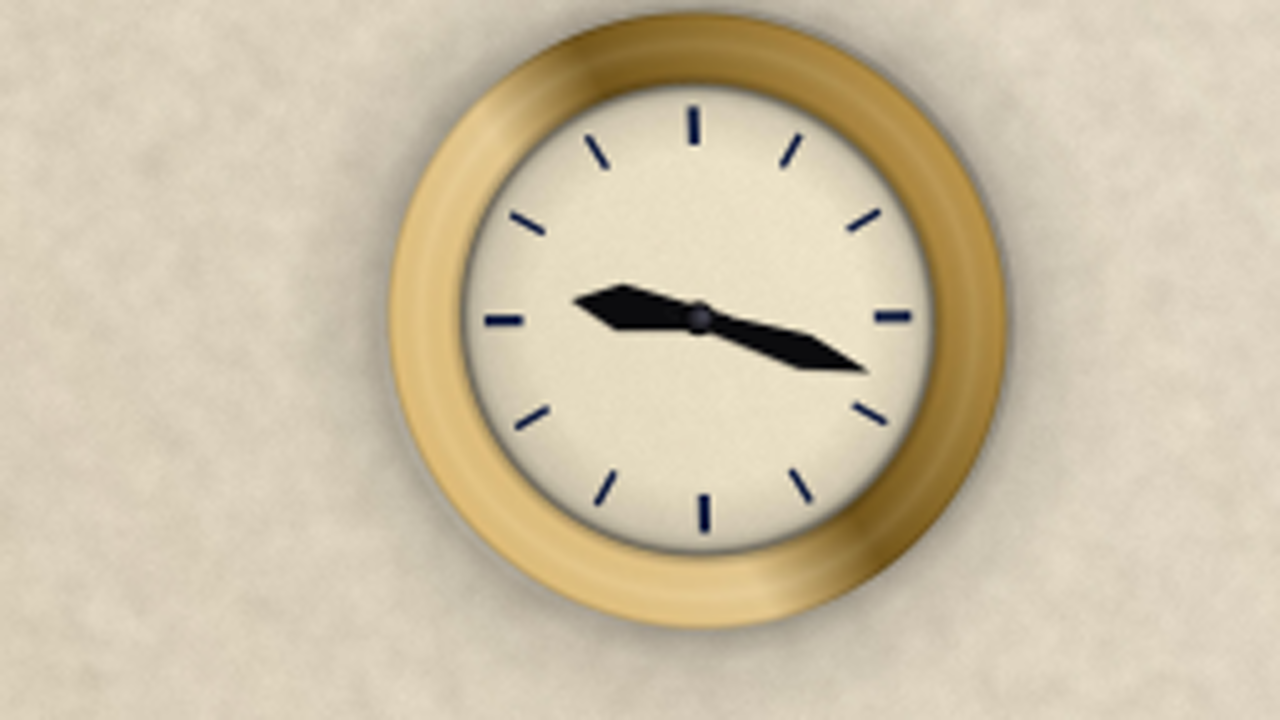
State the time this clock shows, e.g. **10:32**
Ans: **9:18**
